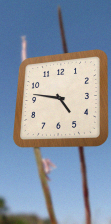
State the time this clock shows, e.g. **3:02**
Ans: **4:47**
